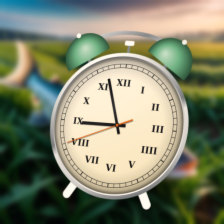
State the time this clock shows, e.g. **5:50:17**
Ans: **8:56:41**
